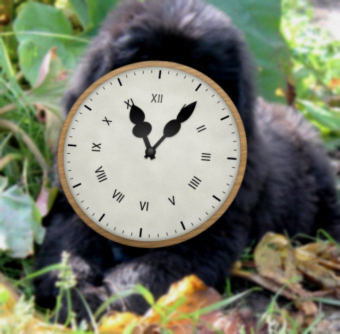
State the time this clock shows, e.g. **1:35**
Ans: **11:06**
